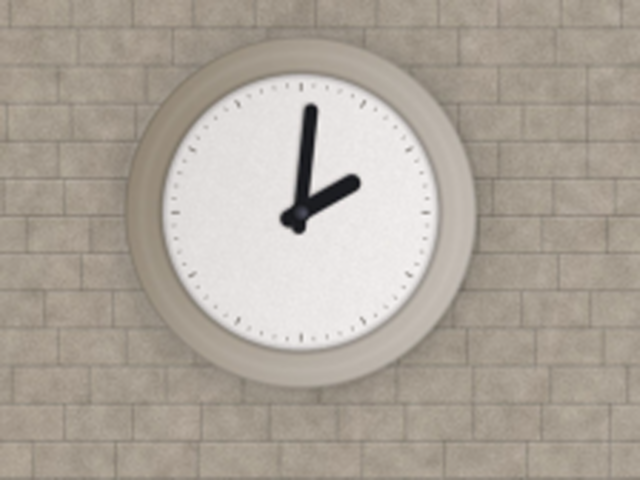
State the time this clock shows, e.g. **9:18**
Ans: **2:01**
